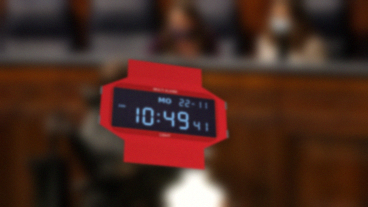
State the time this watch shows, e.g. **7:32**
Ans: **10:49**
